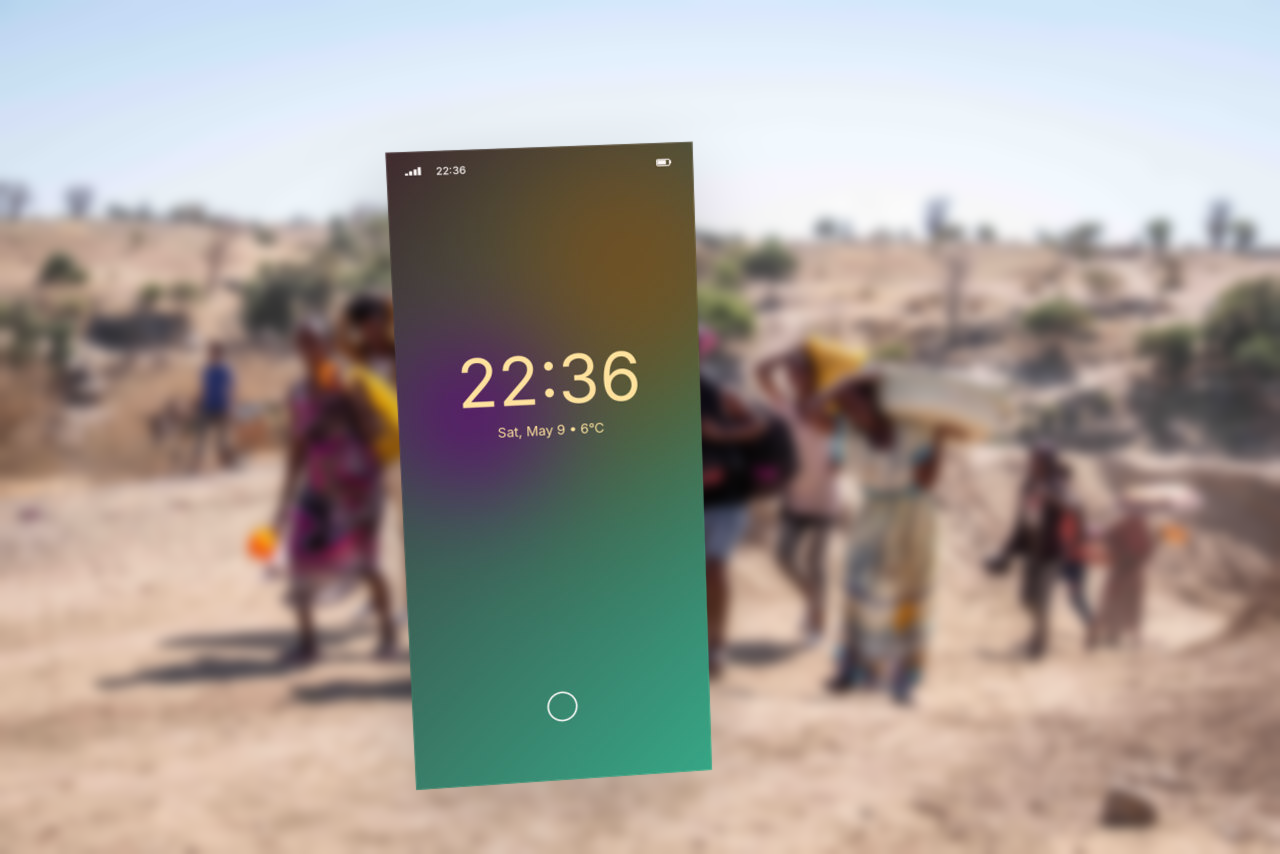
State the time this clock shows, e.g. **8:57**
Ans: **22:36**
